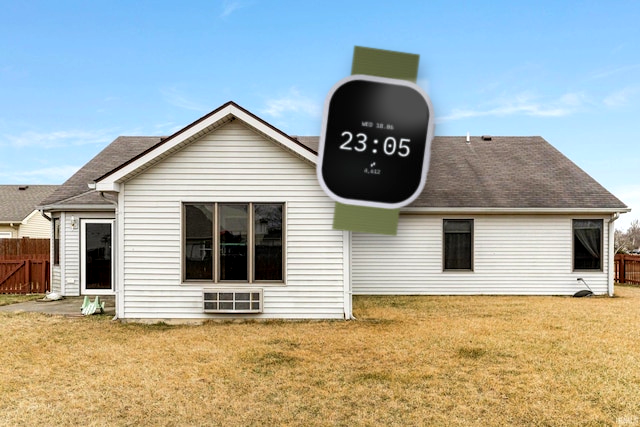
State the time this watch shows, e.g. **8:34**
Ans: **23:05**
